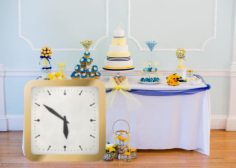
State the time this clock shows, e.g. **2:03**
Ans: **5:51**
